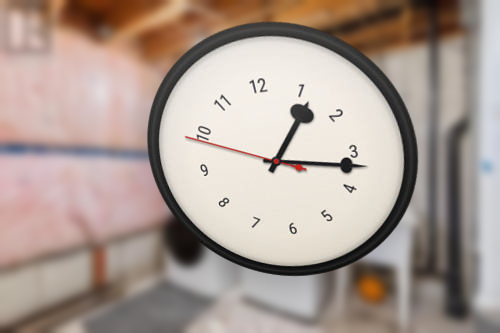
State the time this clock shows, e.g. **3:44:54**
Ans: **1:16:49**
